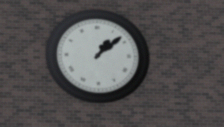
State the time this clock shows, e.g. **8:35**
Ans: **1:08**
